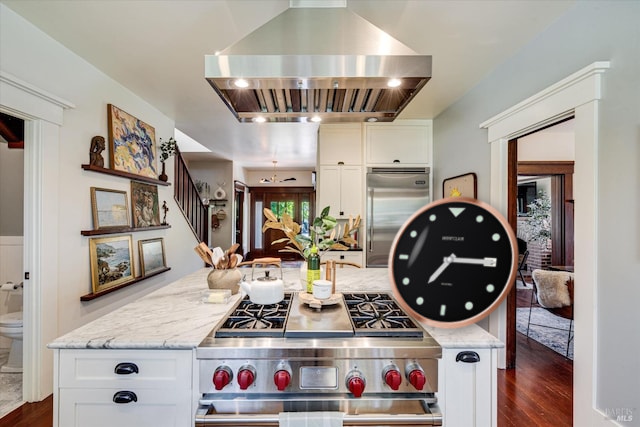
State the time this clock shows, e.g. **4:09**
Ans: **7:15**
